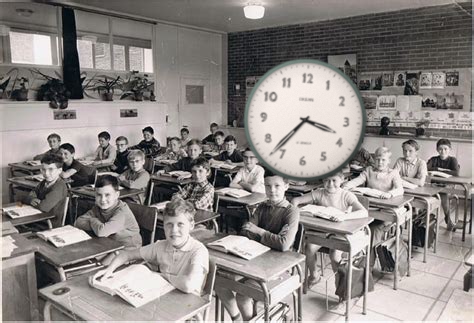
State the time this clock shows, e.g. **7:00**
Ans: **3:37**
